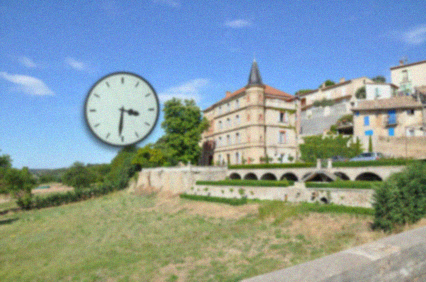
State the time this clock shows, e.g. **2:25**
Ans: **3:31**
